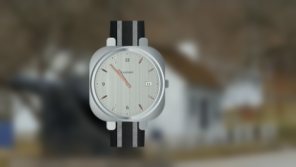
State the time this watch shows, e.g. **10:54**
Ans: **10:53**
